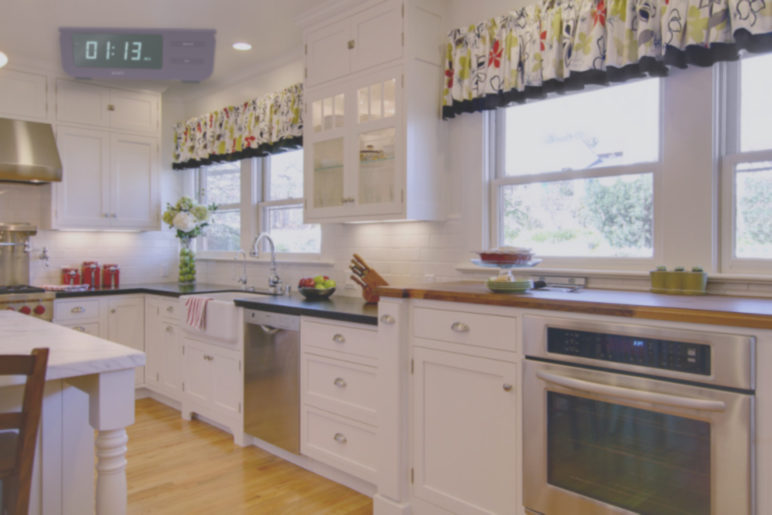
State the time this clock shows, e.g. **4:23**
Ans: **1:13**
